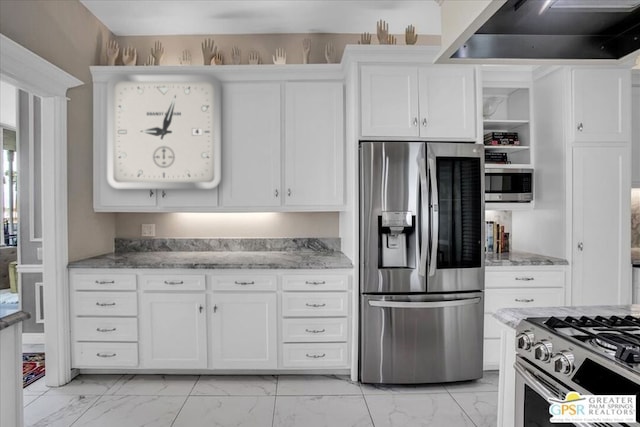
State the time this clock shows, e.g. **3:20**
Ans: **9:03**
